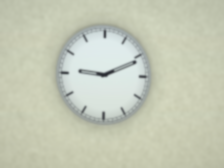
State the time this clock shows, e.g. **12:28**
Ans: **9:11**
